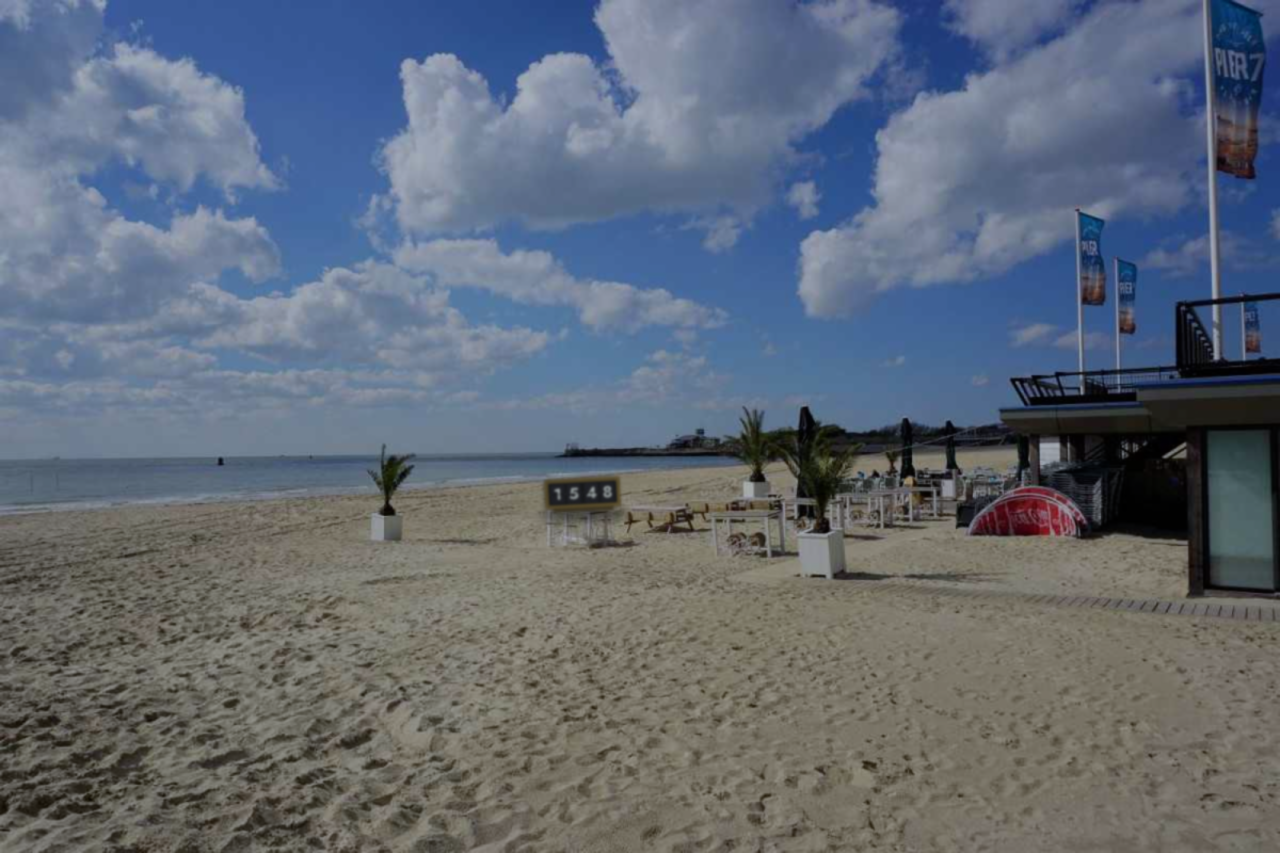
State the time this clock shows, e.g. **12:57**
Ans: **15:48**
